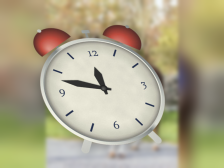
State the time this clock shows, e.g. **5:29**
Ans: **11:48**
